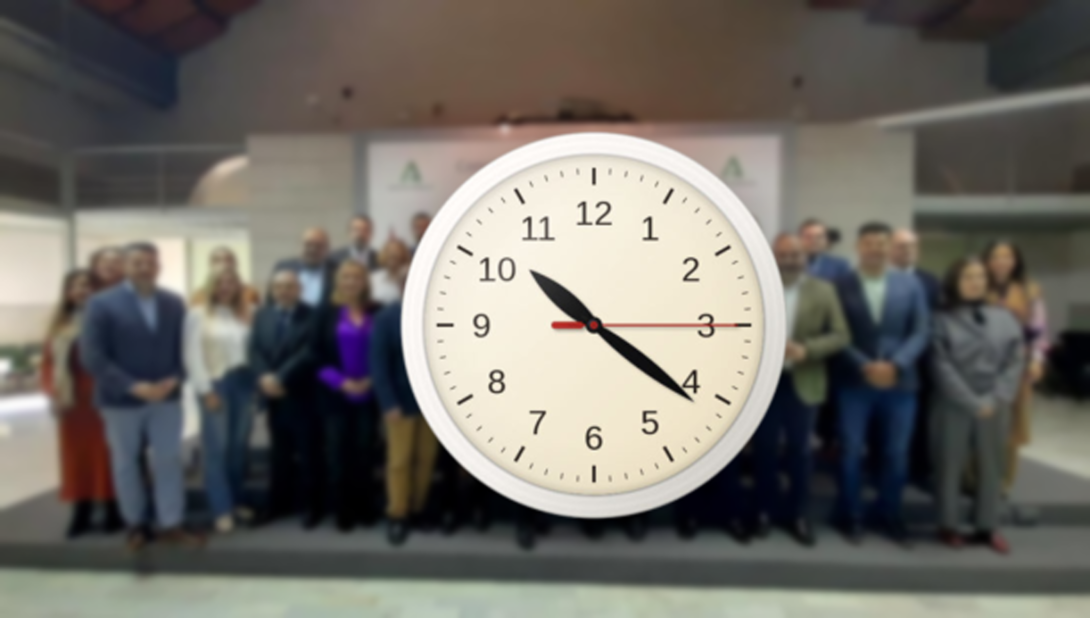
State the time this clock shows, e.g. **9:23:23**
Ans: **10:21:15**
